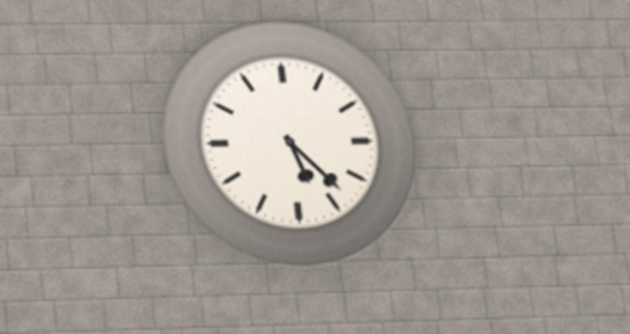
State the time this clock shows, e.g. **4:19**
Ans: **5:23**
